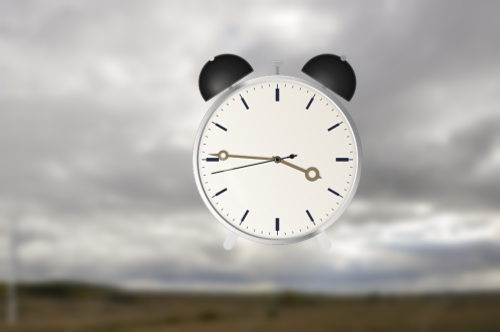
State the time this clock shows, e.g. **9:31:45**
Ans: **3:45:43**
